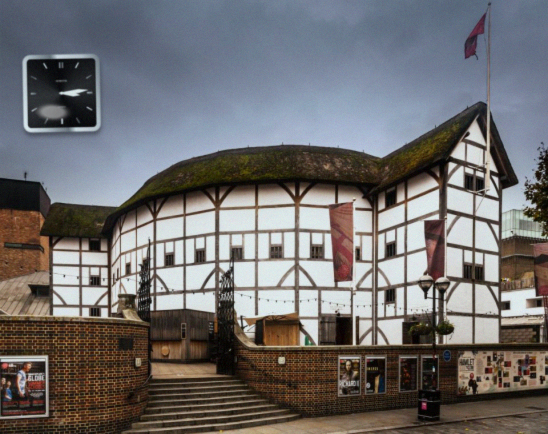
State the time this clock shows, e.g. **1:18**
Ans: **3:14**
